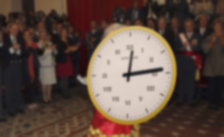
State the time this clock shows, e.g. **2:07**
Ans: **12:14**
